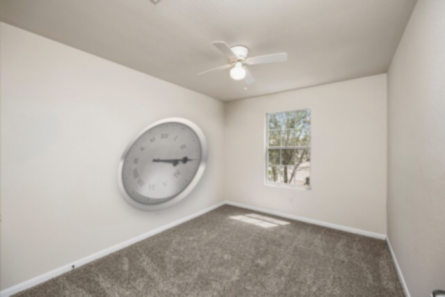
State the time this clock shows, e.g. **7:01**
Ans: **3:15**
